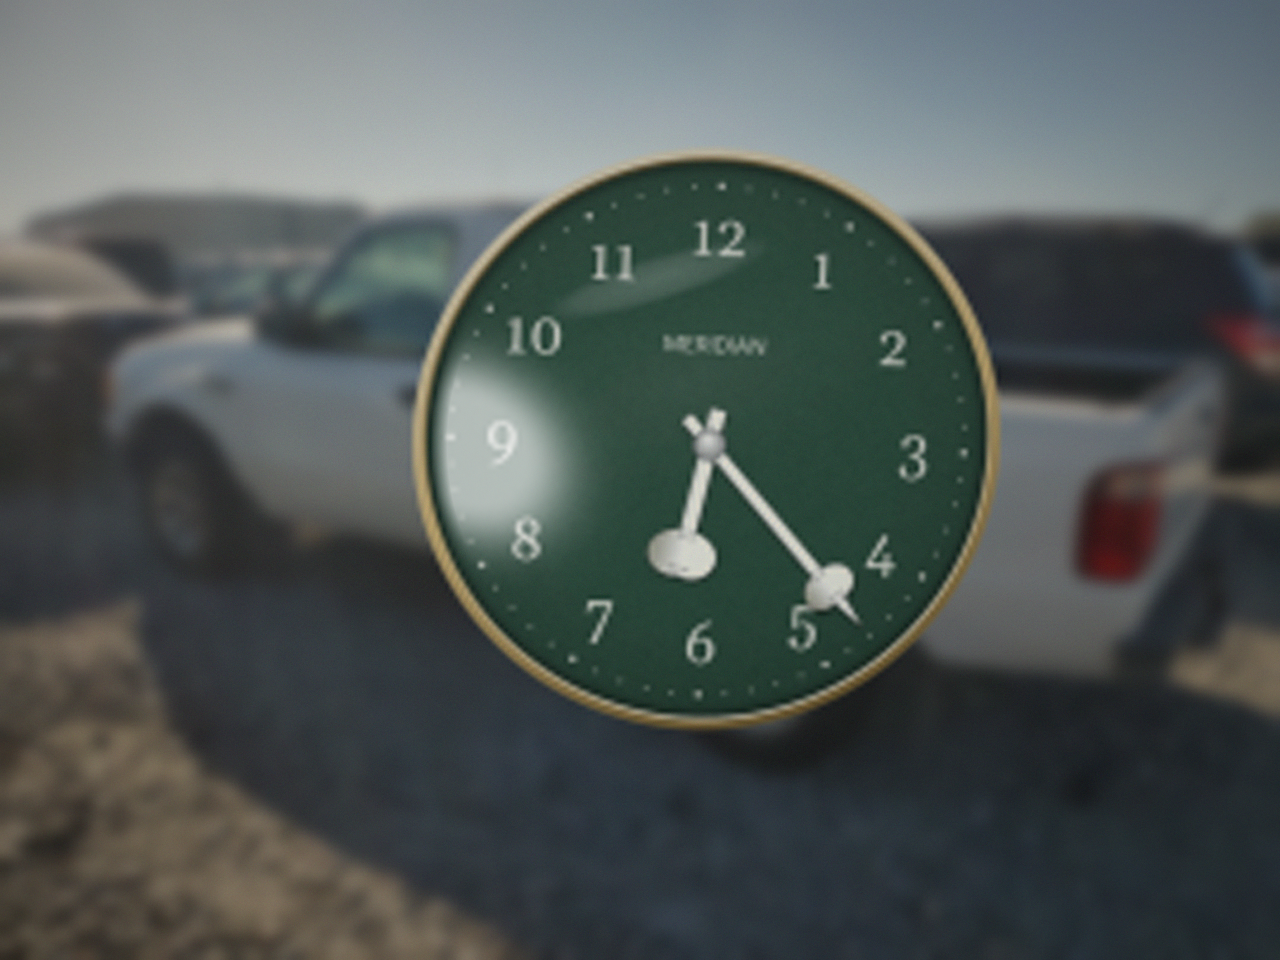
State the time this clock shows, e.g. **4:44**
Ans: **6:23**
